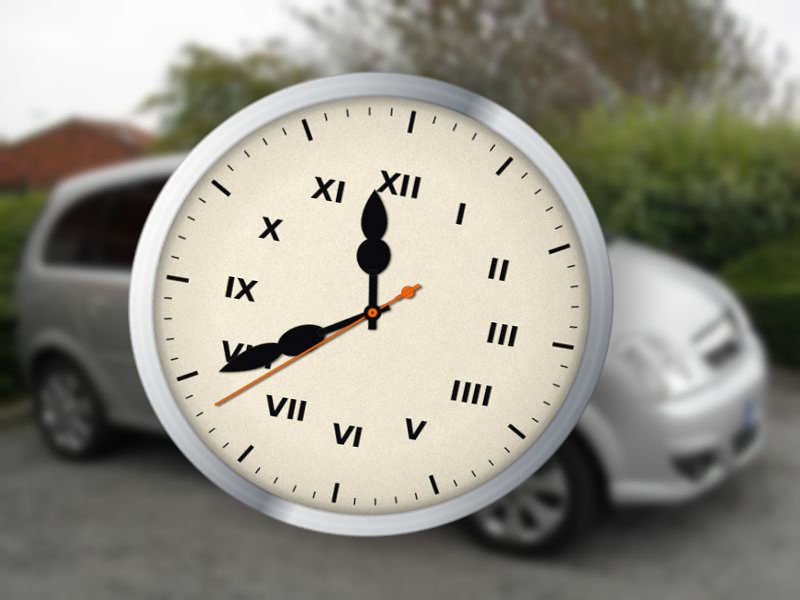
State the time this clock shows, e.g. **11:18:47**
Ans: **11:39:38**
